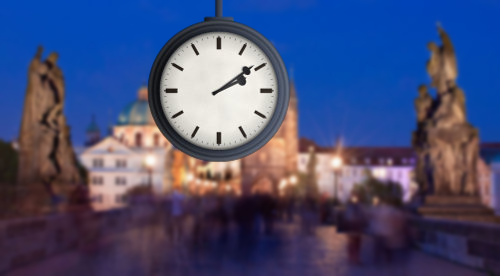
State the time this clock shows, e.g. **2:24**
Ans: **2:09**
